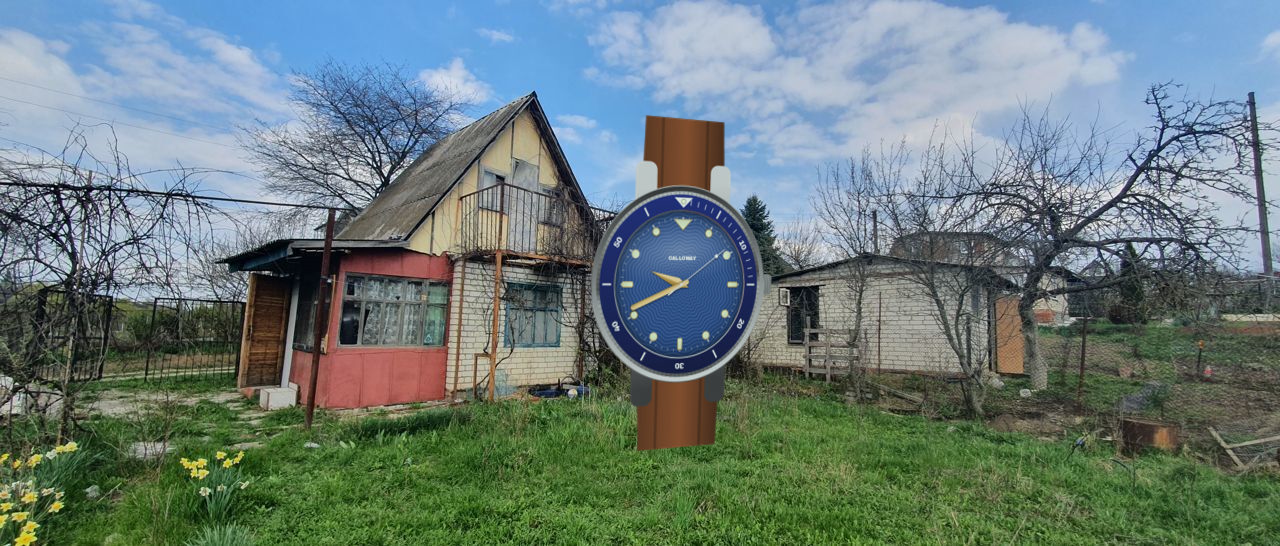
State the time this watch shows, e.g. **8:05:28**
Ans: **9:41:09**
